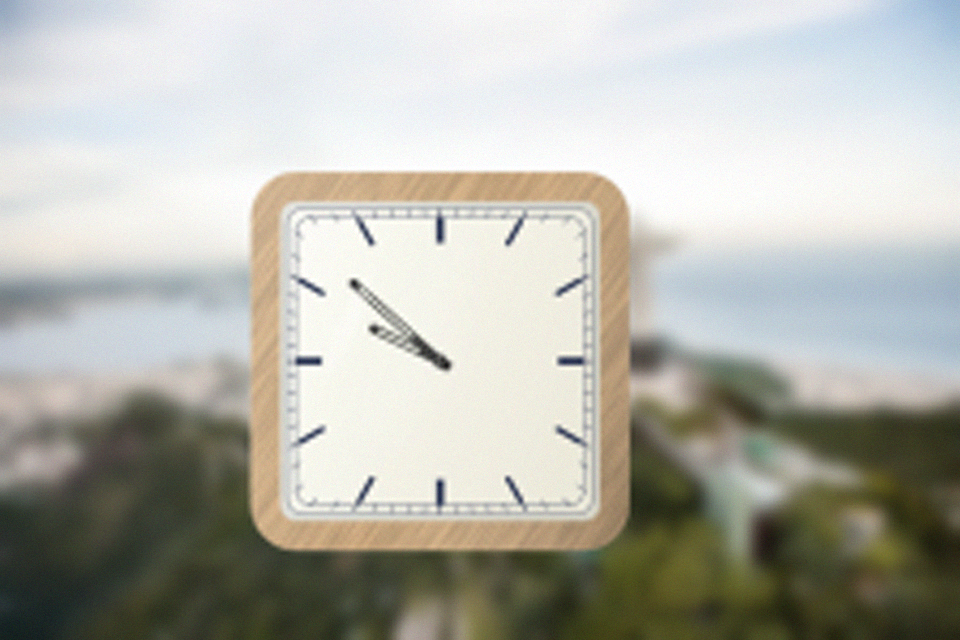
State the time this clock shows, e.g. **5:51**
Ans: **9:52**
